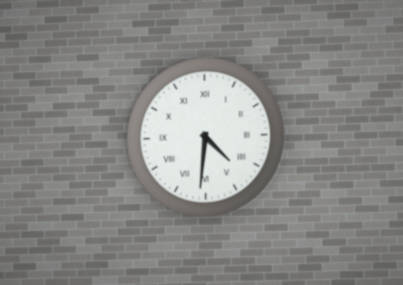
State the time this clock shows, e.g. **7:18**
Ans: **4:31**
